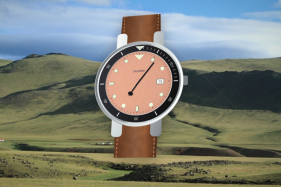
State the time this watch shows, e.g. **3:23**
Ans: **7:06**
